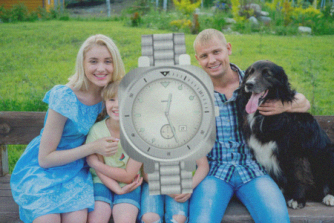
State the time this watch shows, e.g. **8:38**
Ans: **12:27**
